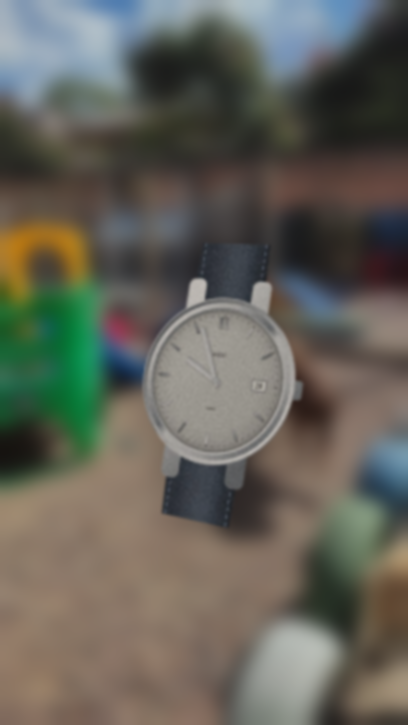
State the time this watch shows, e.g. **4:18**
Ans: **9:56**
